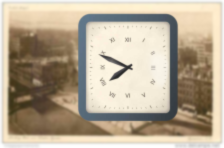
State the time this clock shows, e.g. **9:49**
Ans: **7:49**
